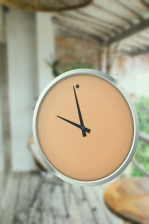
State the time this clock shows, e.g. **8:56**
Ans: **9:59**
